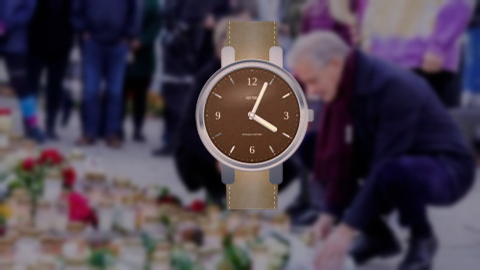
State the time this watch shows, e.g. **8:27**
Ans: **4:04**
